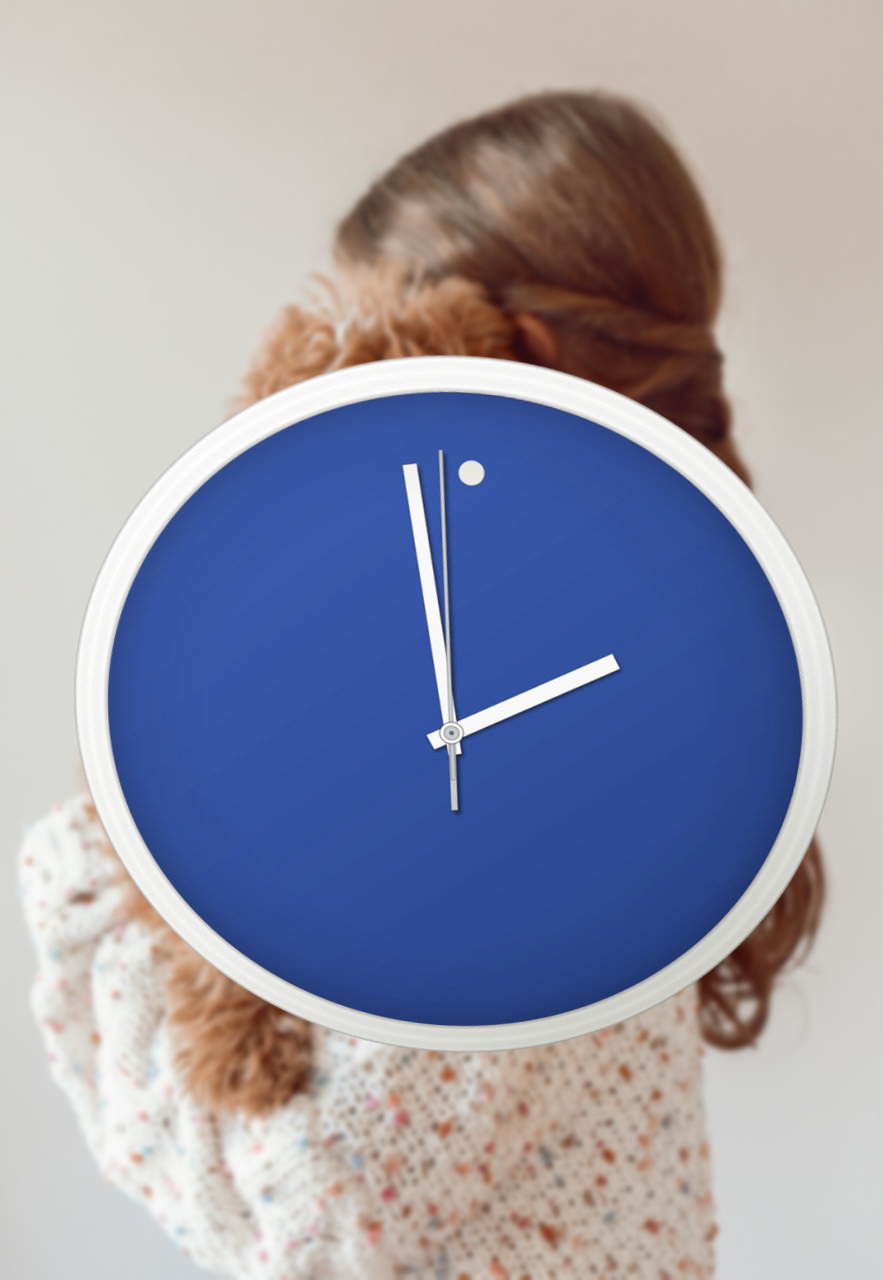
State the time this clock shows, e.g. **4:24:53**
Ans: **1:57:59**
